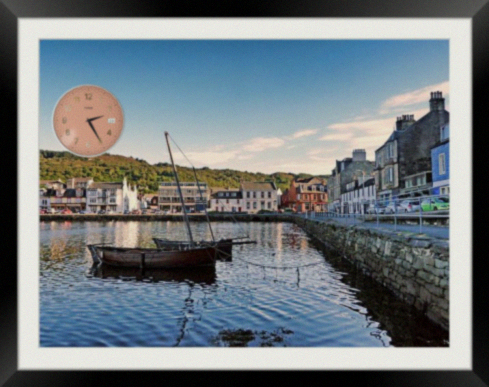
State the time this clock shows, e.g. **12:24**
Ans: **2:25**
